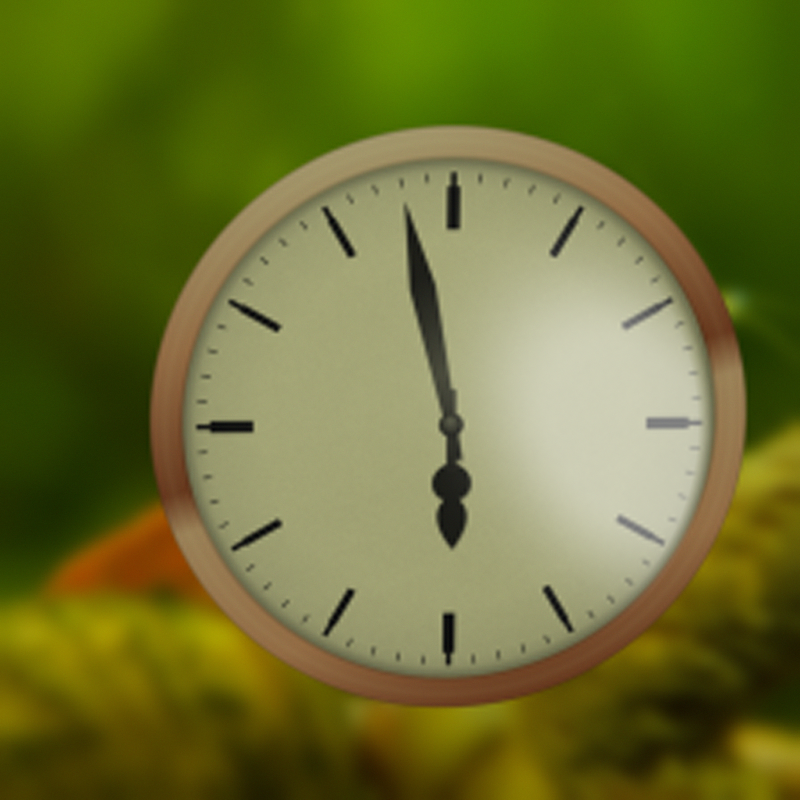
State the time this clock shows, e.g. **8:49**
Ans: **5:58**
